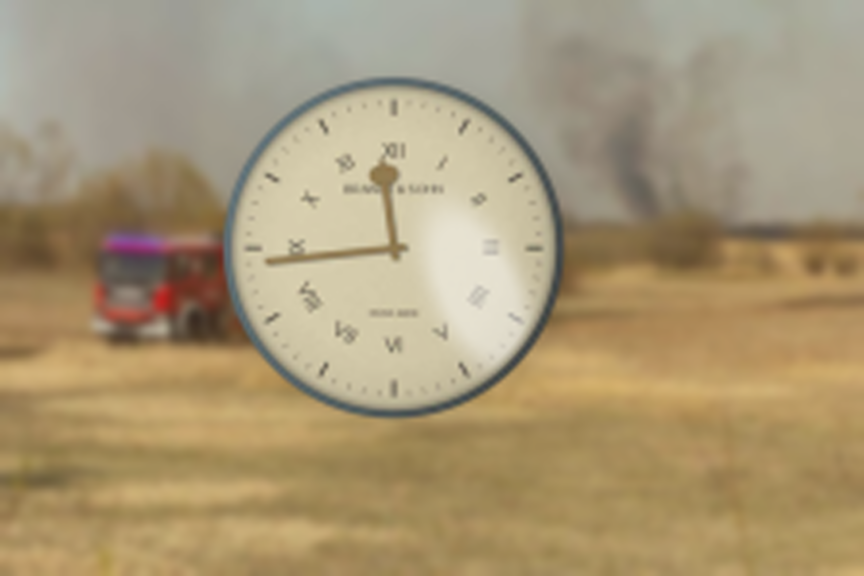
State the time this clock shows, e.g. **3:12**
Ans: **11:44**
